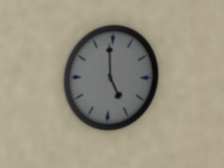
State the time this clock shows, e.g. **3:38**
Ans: **4:59**
